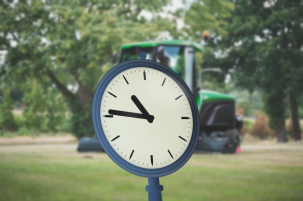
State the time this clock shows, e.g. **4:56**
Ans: **10:46**
